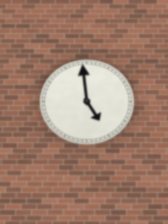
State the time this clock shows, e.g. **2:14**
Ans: **4:59**
